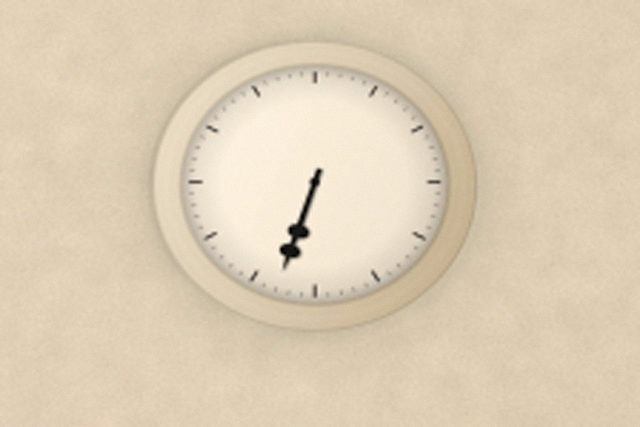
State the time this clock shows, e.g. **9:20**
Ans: **6:33**
